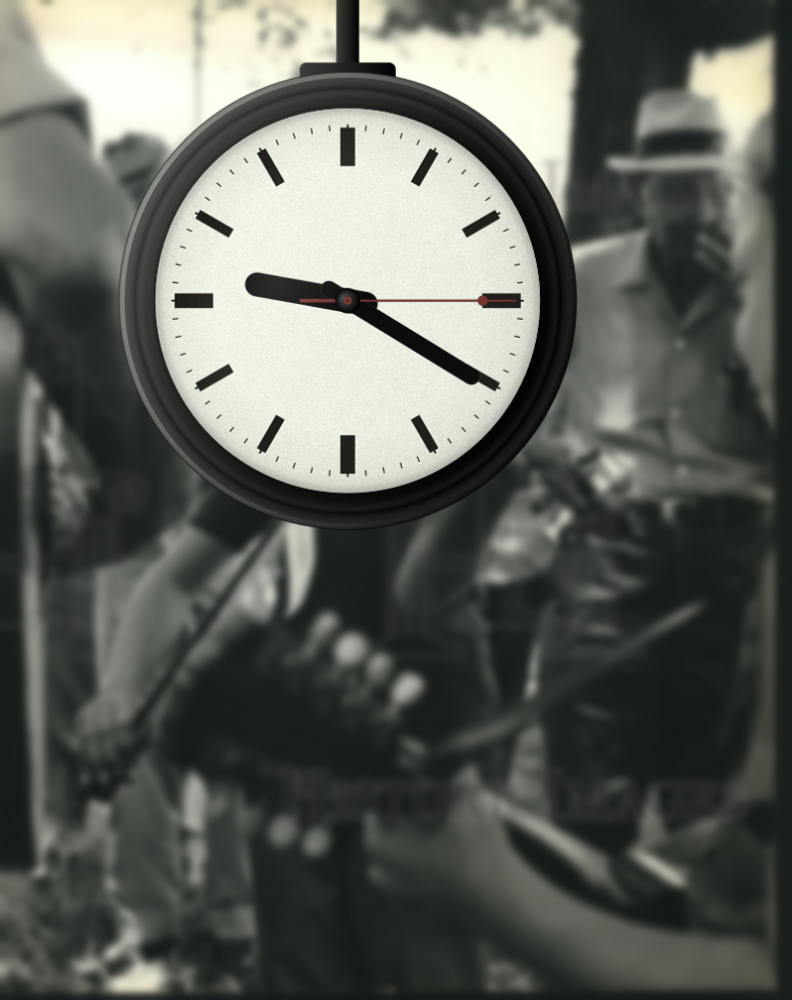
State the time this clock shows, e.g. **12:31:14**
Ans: **9:20:15**
